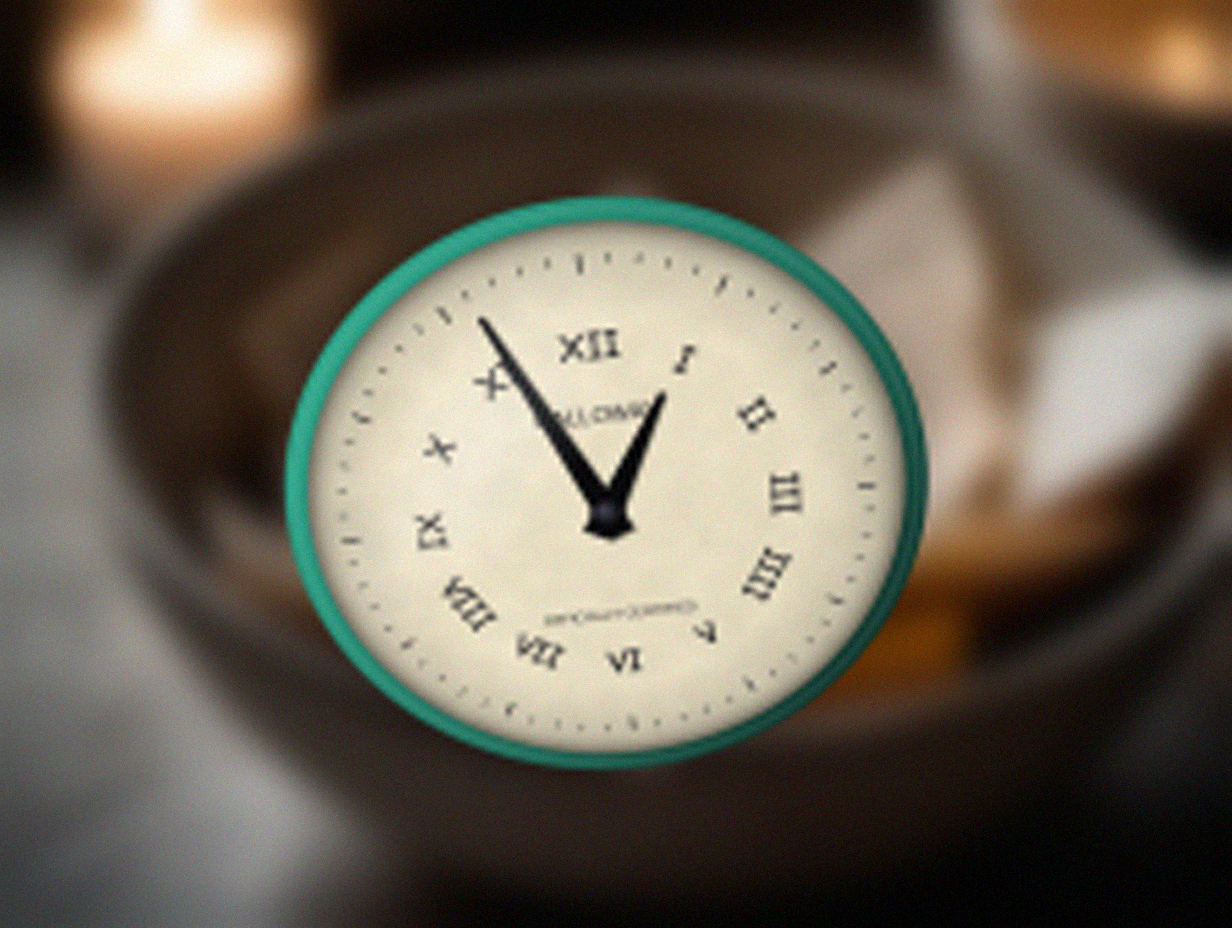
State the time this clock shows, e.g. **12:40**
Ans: **12:56**
